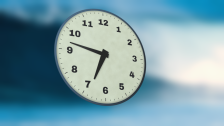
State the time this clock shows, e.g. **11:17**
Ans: **6:47**
